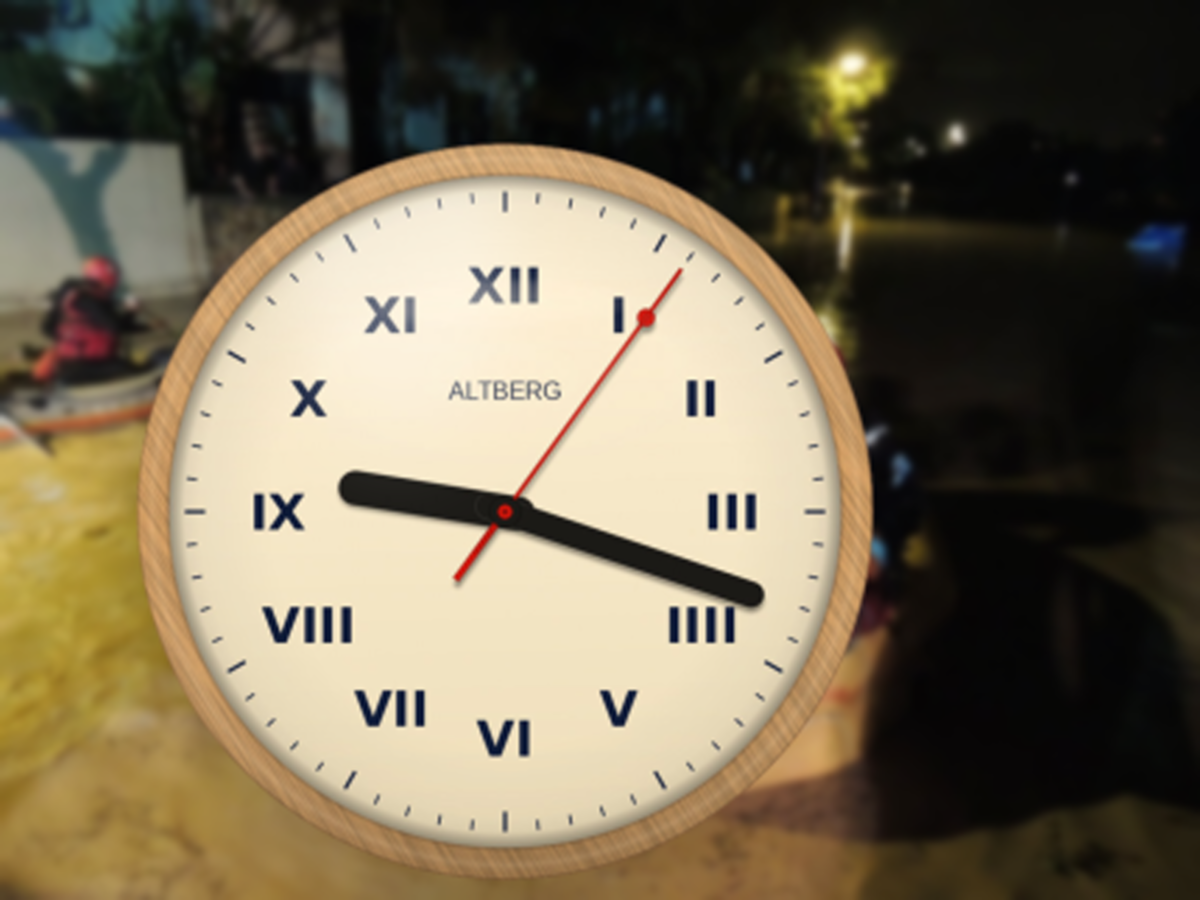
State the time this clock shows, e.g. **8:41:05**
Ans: **9:18:06**
